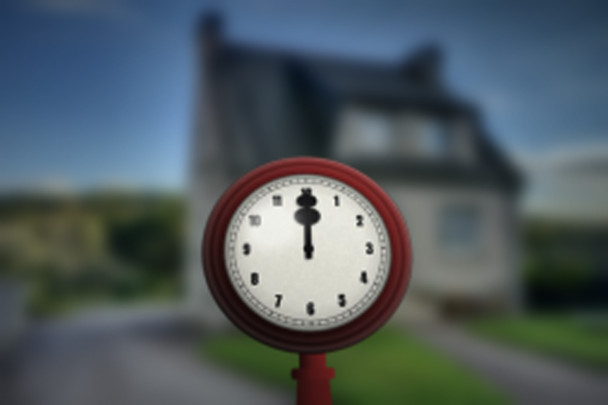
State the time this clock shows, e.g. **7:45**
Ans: **12:00**
